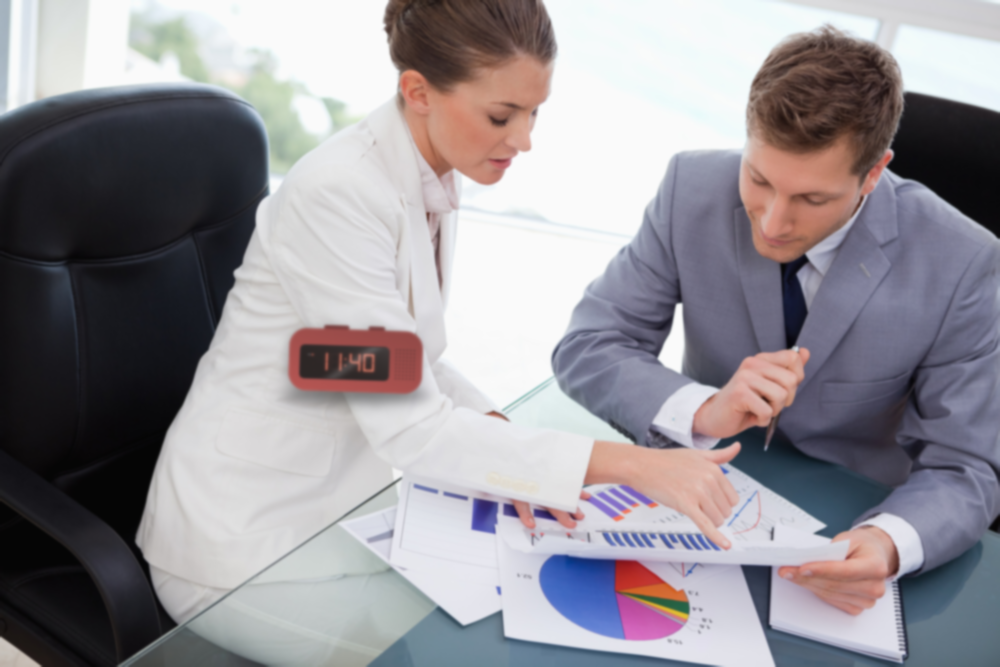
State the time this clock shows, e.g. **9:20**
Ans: **11:40**
